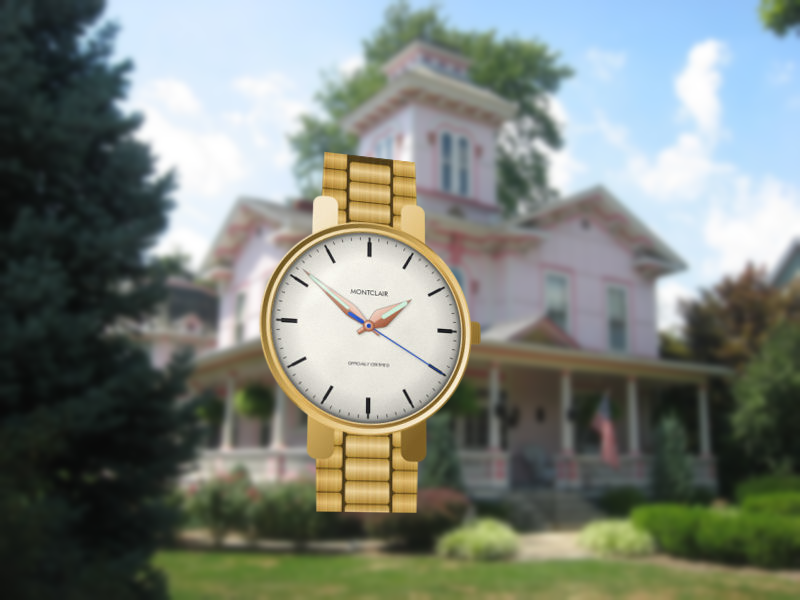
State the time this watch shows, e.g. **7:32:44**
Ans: **1:51:20**
